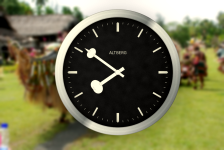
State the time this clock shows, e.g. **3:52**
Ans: **7:51**
